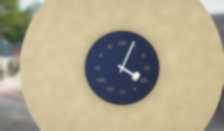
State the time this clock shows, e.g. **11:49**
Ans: **4:04**
